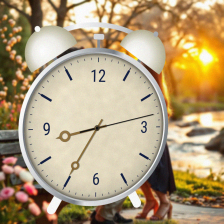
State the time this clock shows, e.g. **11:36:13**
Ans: **8:35:13**
